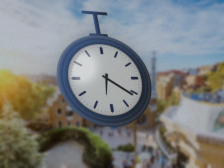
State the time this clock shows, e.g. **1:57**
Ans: **6:21**
